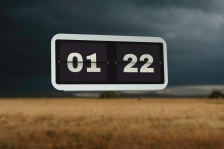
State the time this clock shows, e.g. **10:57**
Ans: **1:22**
